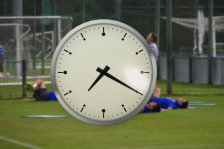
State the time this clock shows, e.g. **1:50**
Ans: **7:20**
